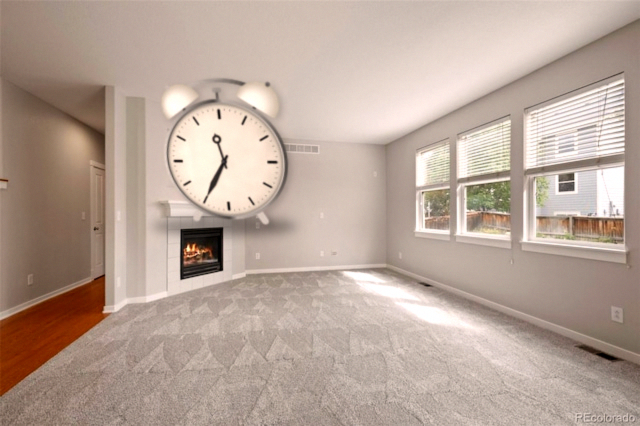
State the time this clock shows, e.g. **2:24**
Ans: **11:35**
